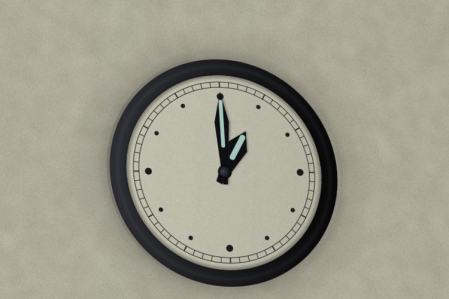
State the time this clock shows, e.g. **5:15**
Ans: **1:00**
